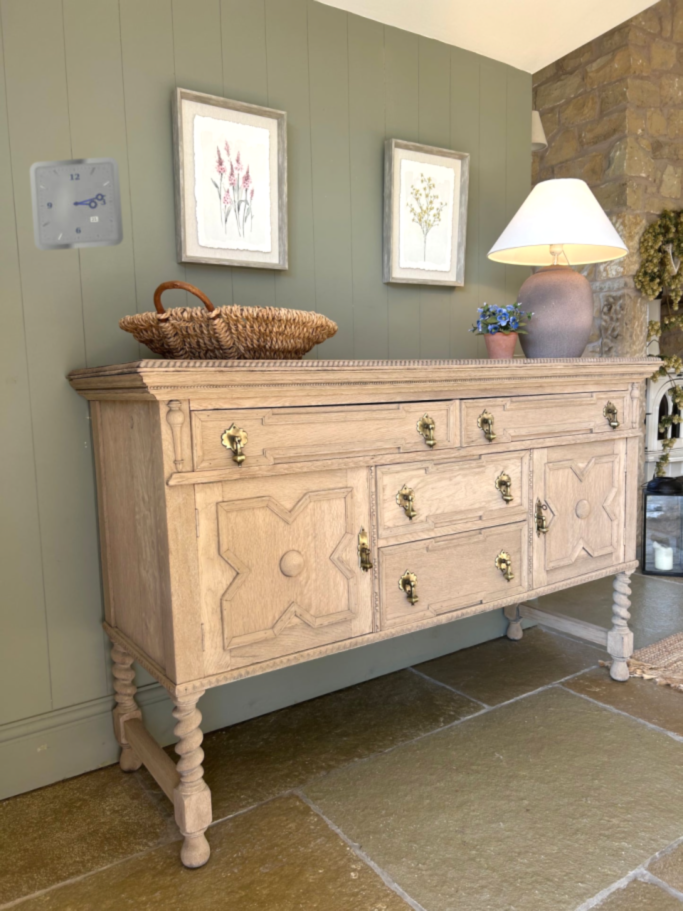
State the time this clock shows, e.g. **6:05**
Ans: **3:13**
